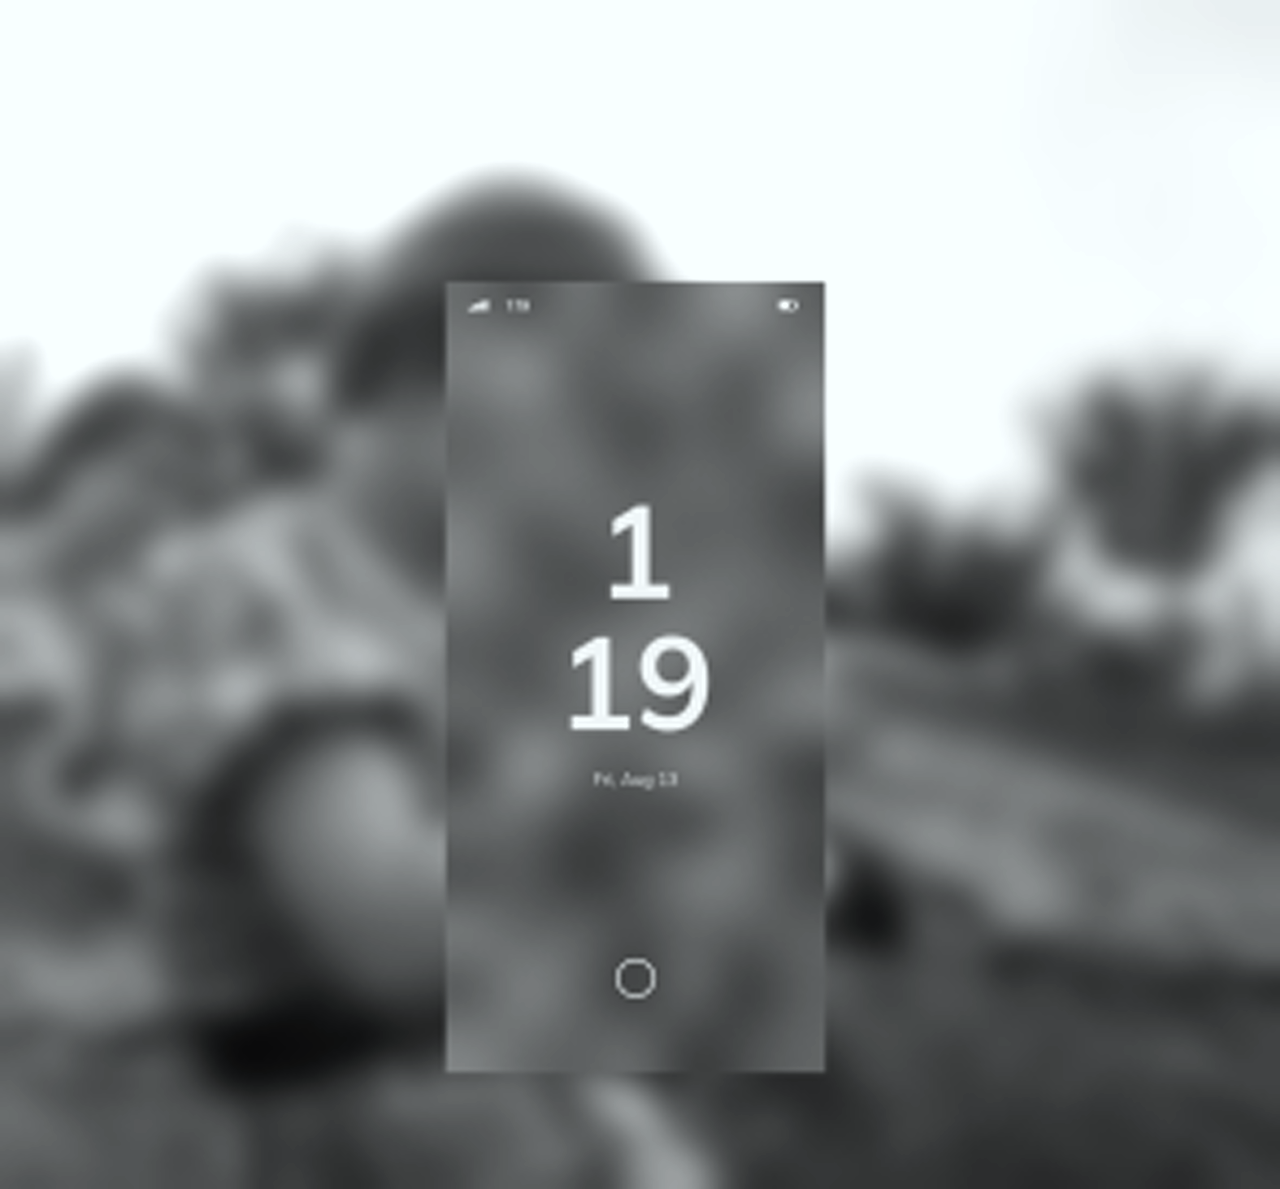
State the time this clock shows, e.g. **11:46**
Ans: **1:19**
